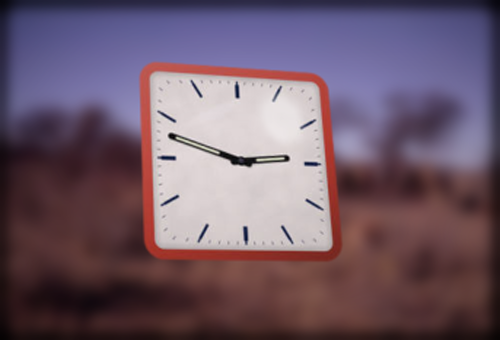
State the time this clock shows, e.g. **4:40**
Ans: **2:48**
